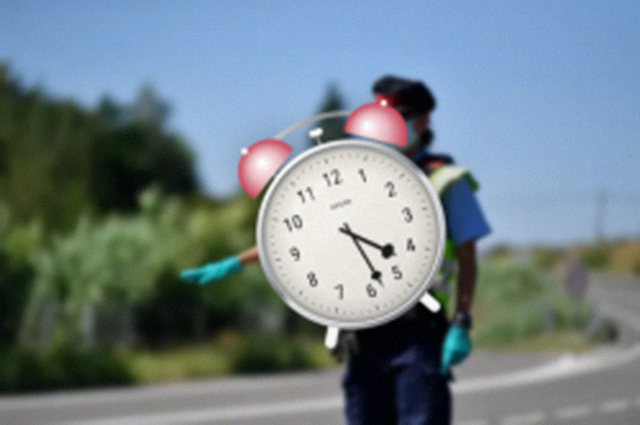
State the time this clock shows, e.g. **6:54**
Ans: **4:28**
